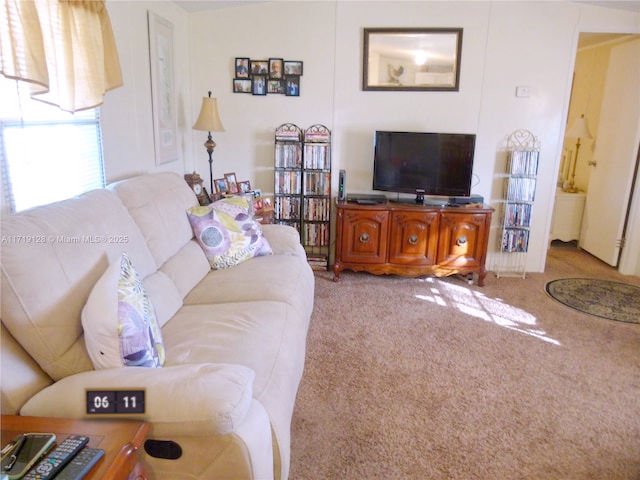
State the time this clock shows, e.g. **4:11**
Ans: **6:11**
